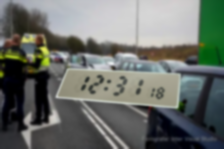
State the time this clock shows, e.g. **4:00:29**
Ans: **12:31:18**
